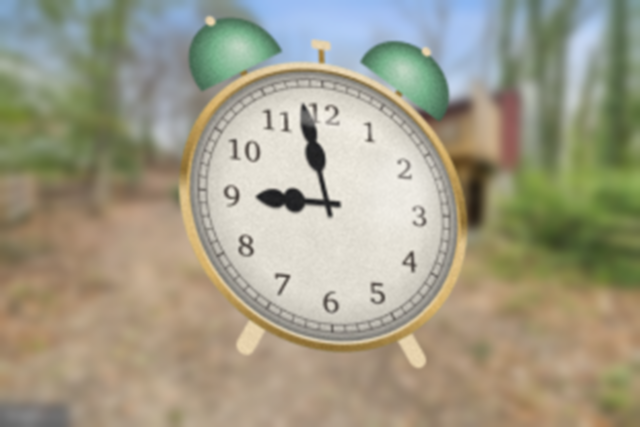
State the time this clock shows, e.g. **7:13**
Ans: **8:58**
